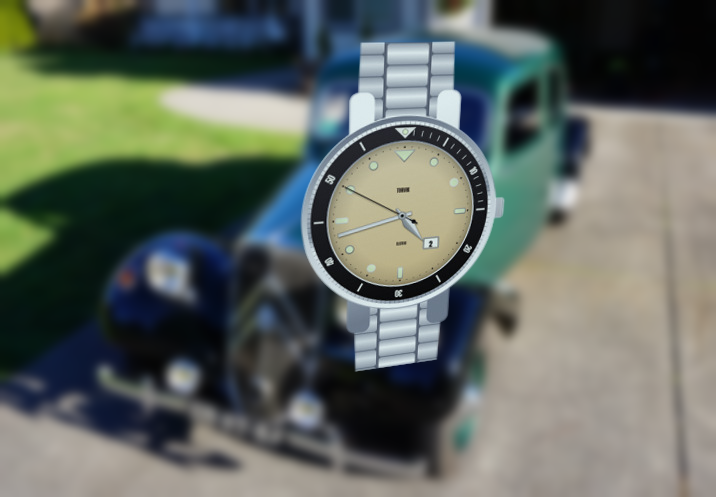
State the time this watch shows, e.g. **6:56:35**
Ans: **4:42:50**
